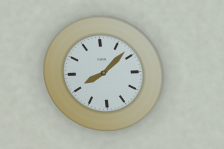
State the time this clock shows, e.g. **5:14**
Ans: **8:08**
